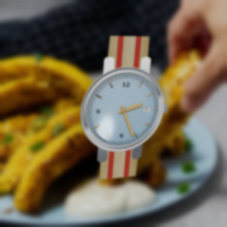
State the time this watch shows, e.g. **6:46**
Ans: **2:26**
